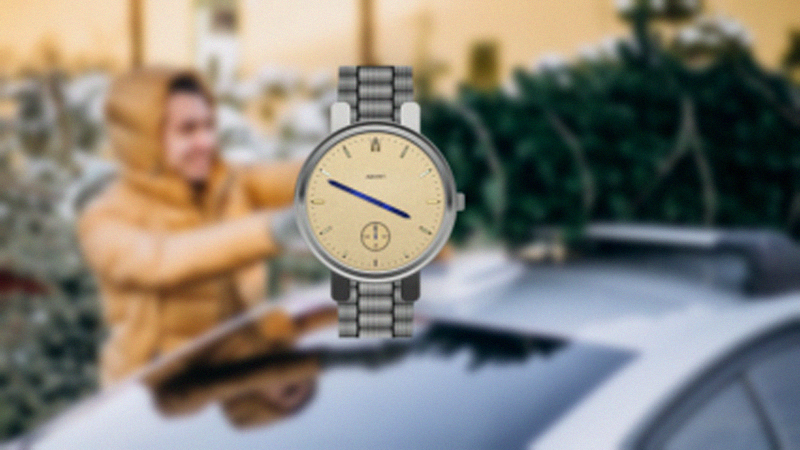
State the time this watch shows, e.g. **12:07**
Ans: **3:49**
